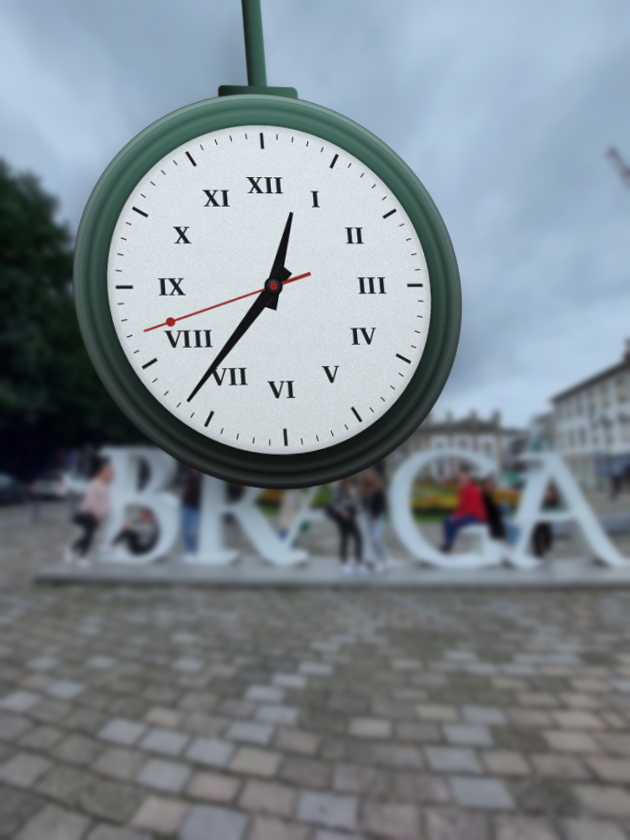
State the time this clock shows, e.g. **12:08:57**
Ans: **12:36:42**
